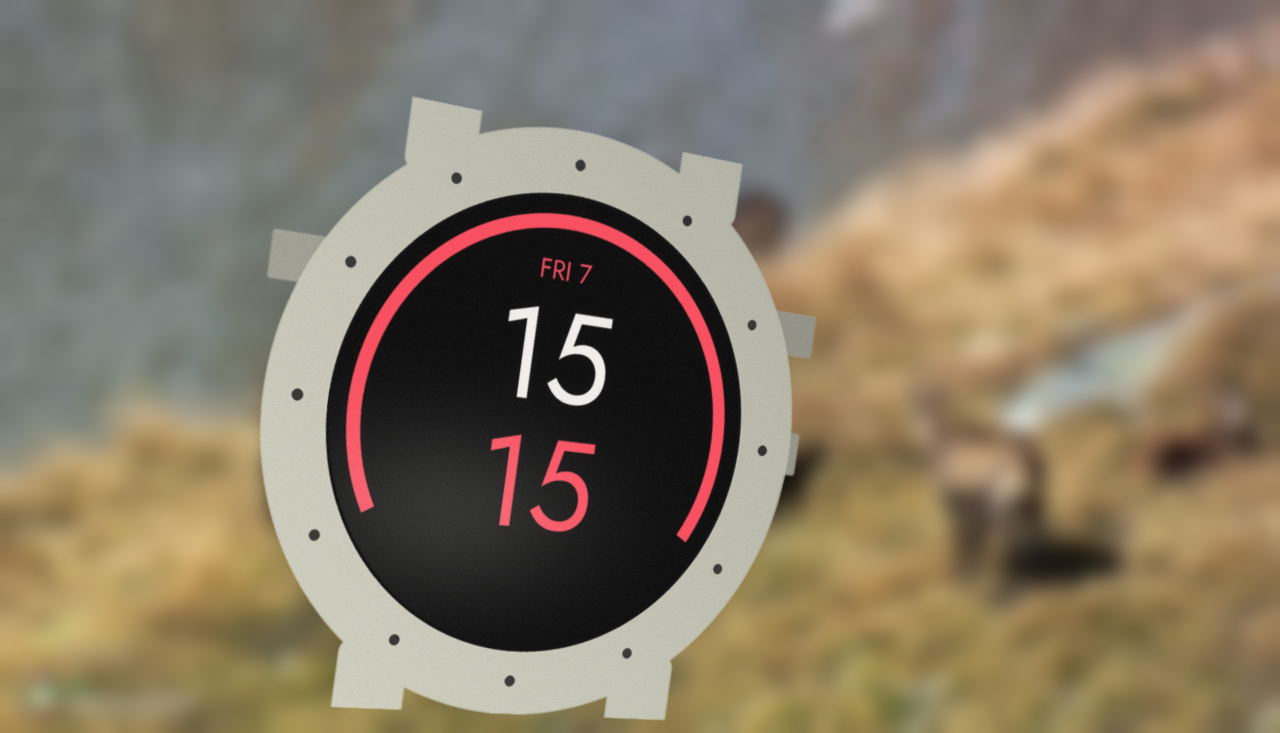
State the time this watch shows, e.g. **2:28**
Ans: **15:15**
